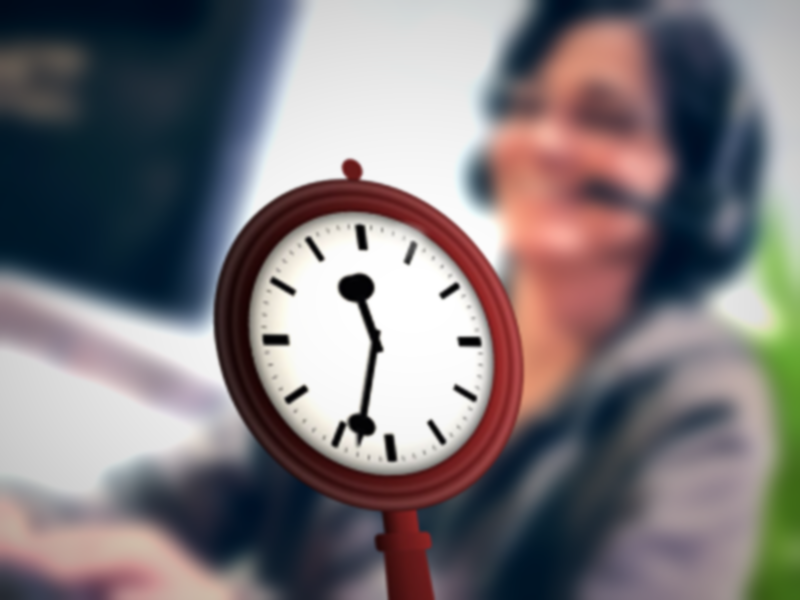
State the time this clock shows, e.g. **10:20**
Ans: **11:33**
